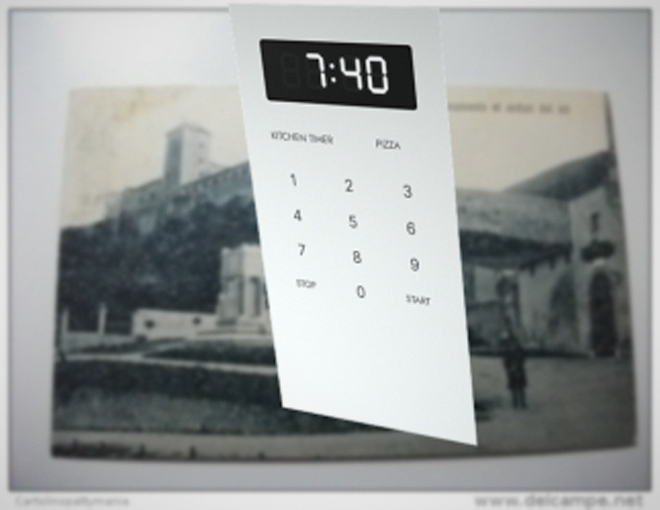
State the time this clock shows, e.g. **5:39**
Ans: **7:40**
